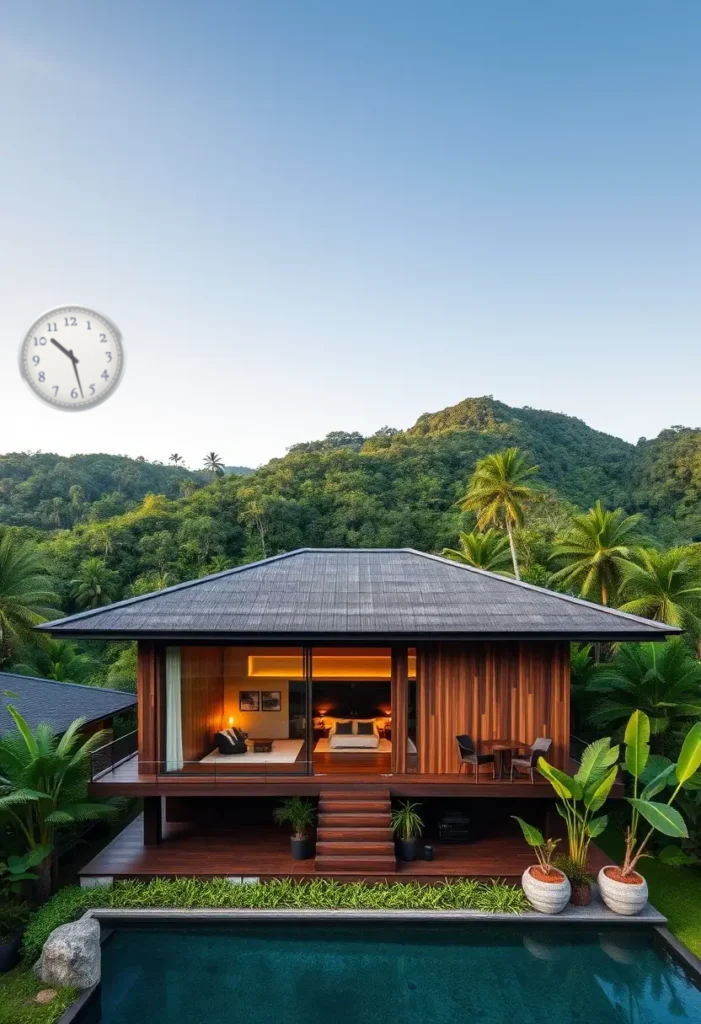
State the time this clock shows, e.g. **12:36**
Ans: **10:28**
